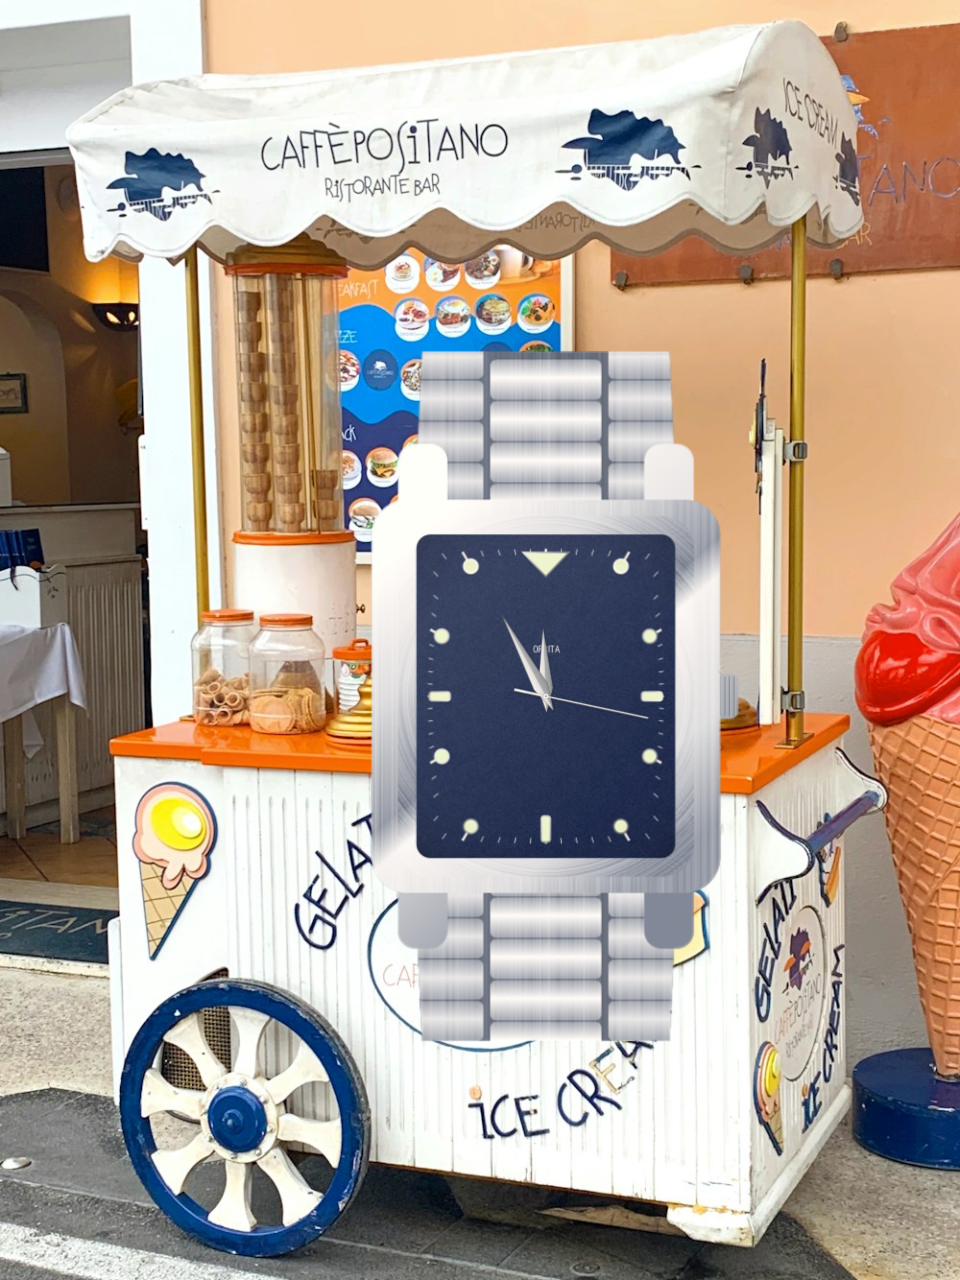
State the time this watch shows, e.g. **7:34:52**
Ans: **11:55:17**
